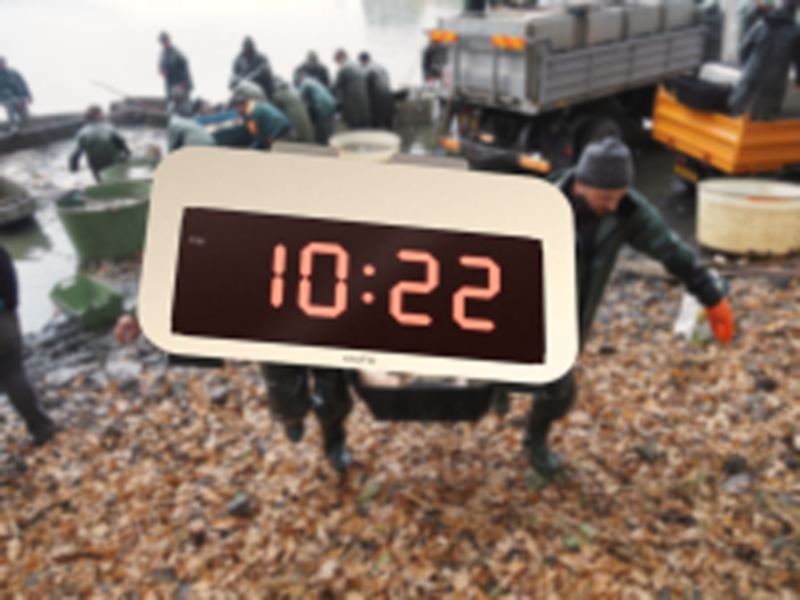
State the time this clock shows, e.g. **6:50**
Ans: **10:22**
